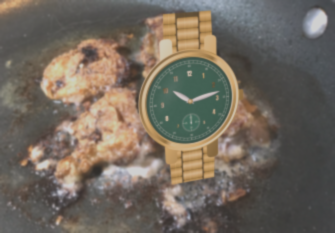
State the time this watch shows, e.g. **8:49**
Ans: **10:13**
